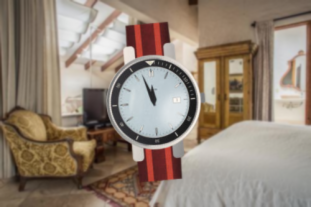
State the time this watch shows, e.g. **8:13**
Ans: **11:57**
